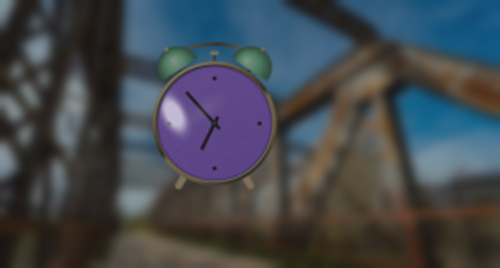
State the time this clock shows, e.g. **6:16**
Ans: **6:53**
